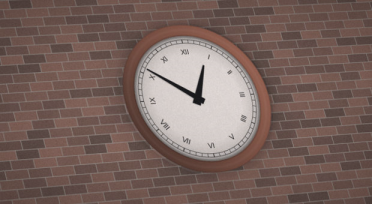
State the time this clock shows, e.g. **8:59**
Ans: **12:51**
